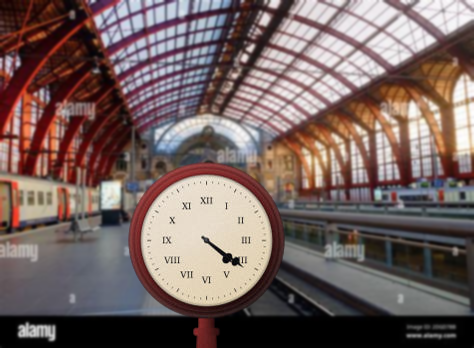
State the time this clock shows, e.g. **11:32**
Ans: **4:21**
